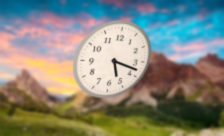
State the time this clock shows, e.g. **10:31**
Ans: **5:18**
